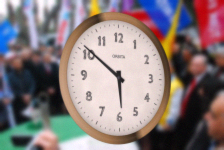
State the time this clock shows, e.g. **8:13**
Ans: **5:51**
